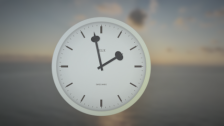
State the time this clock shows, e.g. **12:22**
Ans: **1:58**
